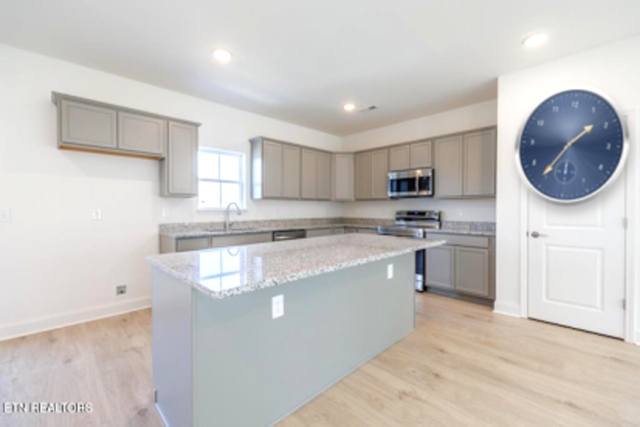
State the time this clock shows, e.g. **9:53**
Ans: **1:36**
